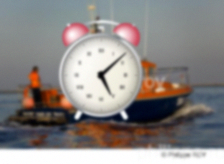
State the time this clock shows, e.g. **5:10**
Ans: **5:08**
